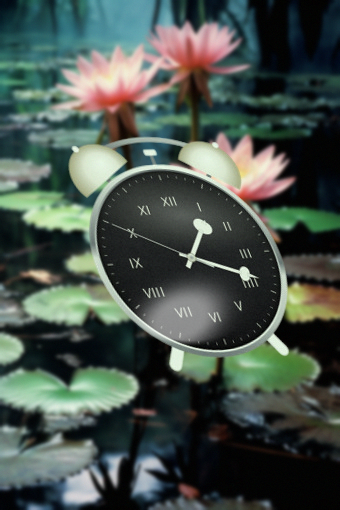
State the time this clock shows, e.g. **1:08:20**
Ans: **1:18:50**
